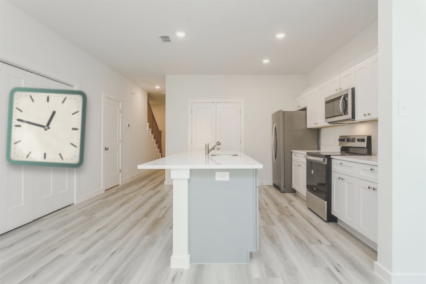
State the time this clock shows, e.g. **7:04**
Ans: **12:47**
